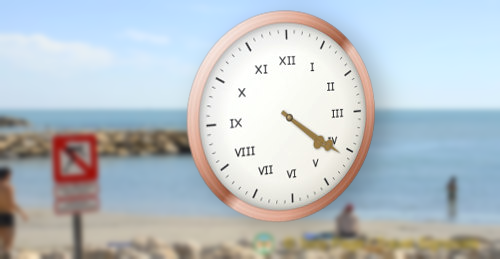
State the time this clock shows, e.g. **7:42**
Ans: **4:21**
